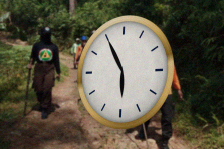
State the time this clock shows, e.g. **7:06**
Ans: **5:55**
